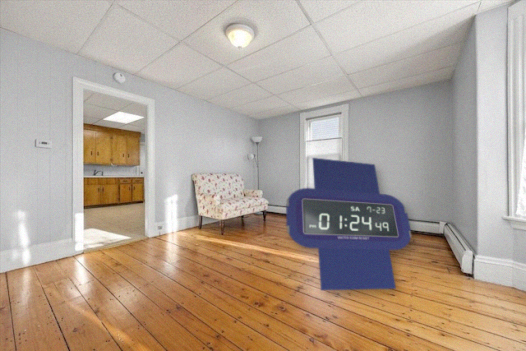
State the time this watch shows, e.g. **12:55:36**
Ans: **1:24:49**
